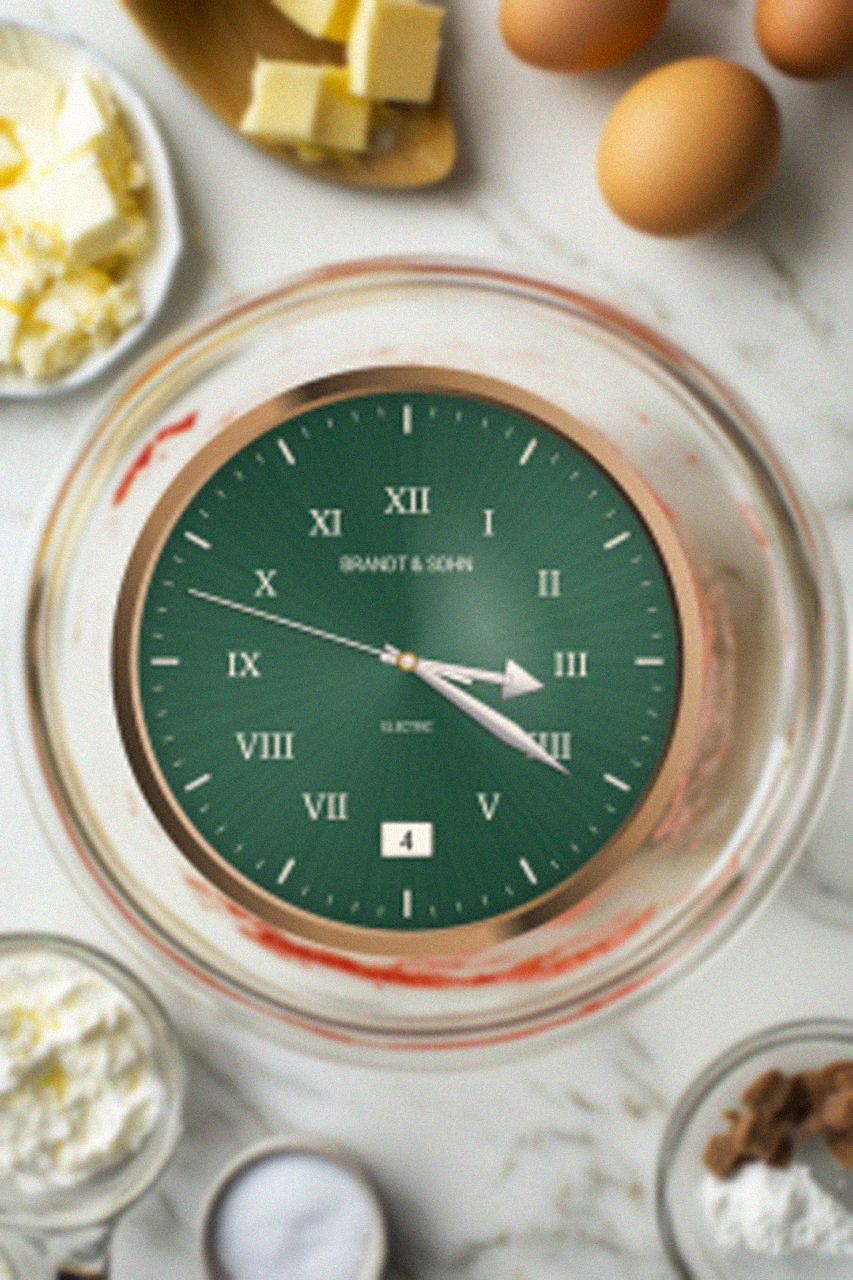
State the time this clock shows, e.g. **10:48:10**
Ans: **3:20:48**
